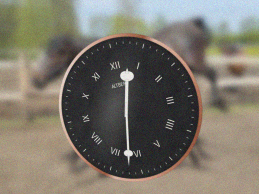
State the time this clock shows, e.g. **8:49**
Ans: **12:32**
